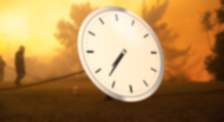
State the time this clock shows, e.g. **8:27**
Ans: **7:37**
